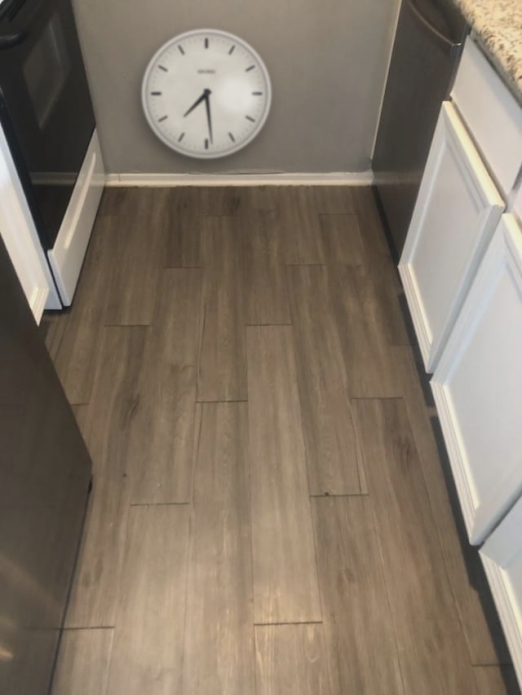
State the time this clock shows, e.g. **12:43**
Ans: **7:29**
